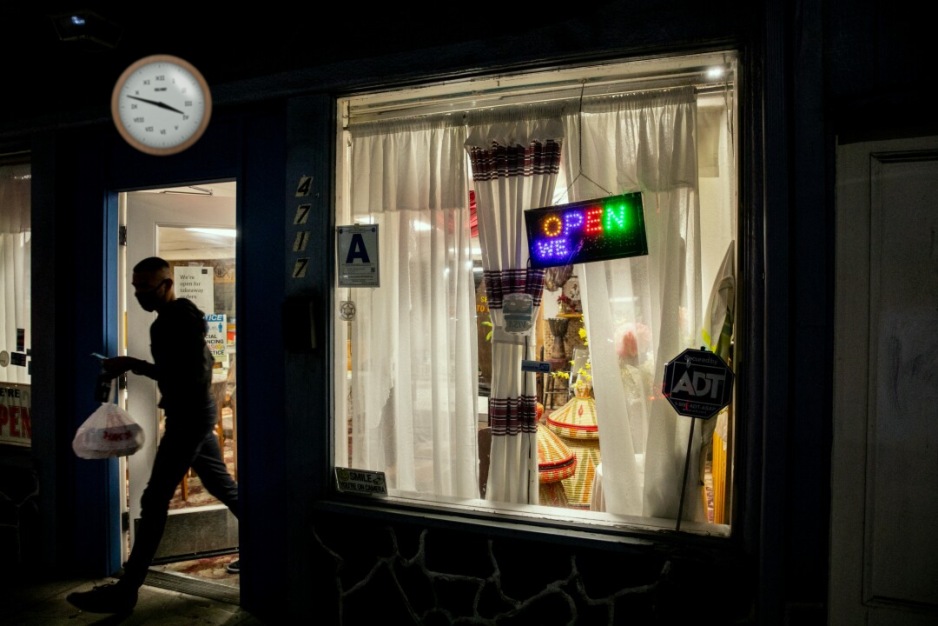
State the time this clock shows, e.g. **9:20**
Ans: **3:48**
